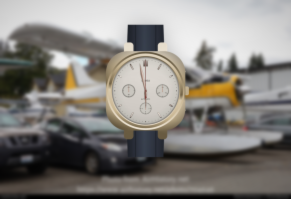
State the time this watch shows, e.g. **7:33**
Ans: **5:58**
